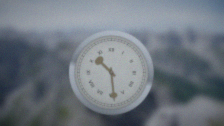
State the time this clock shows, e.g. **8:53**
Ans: **10:29**
